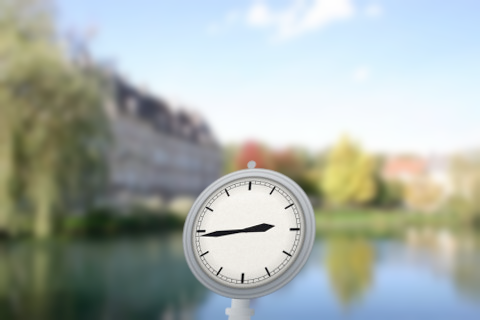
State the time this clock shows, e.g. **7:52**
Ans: **2:44**
